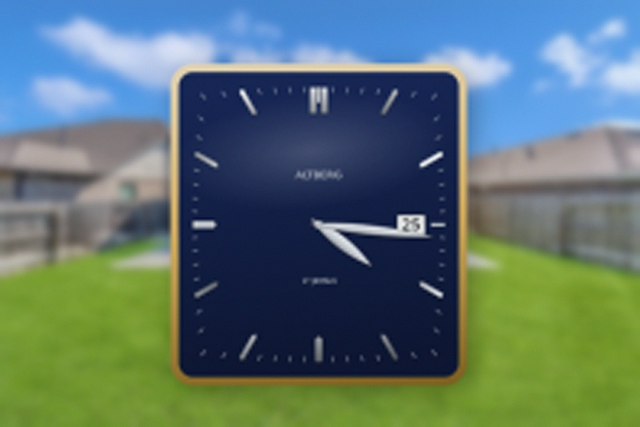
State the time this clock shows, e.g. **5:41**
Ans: **4:16**
